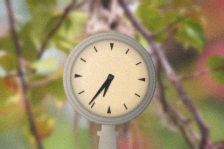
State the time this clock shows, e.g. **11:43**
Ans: **6:36**
